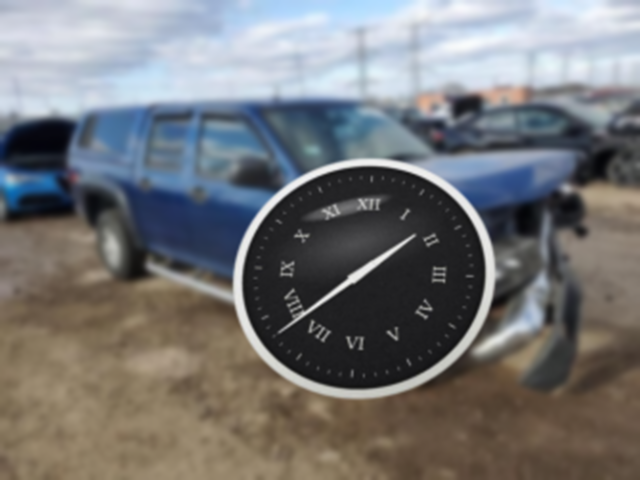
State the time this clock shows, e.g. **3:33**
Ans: **1:38**
